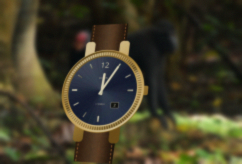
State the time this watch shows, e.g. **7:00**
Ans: **12:05**
